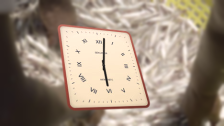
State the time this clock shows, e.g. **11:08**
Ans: **6:02**
